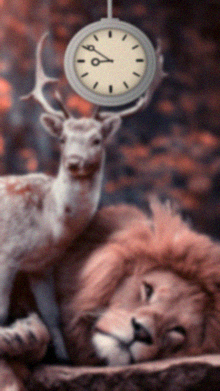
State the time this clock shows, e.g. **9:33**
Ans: **8:51**
